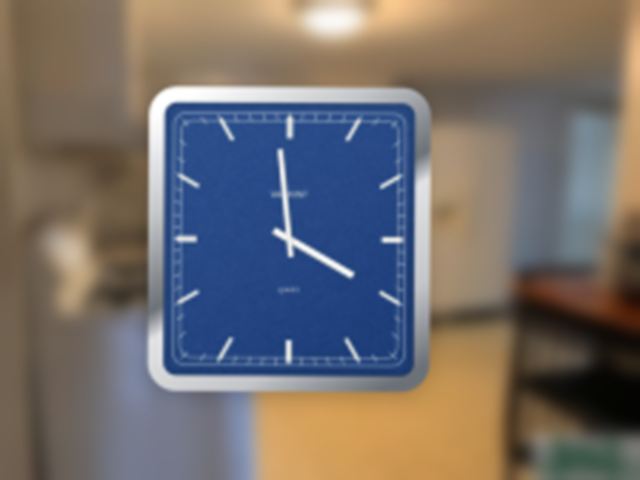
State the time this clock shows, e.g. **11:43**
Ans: **3:59**
